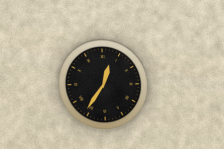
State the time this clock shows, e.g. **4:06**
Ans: **12:36**
